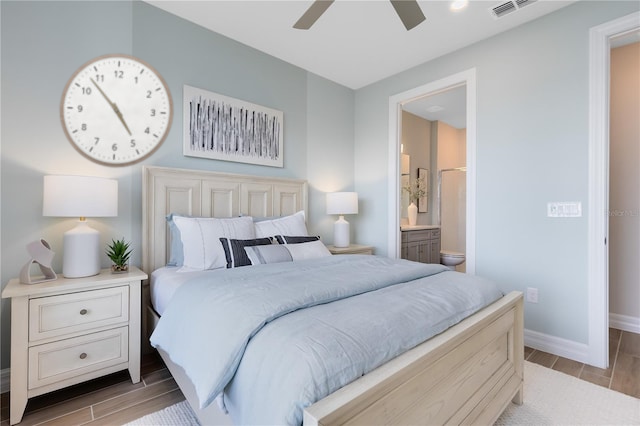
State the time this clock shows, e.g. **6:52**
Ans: **4:53**
